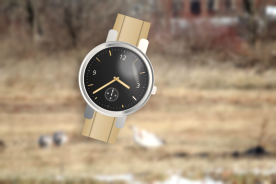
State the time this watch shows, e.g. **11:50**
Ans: **3:37**
